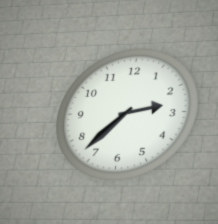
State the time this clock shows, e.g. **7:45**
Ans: **2:37**
